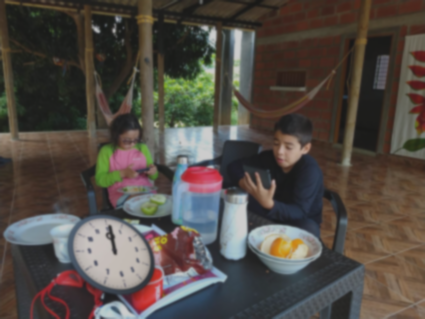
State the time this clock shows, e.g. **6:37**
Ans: **12:01**
